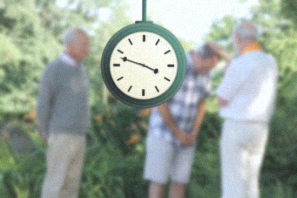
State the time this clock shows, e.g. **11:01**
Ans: **3:48**
